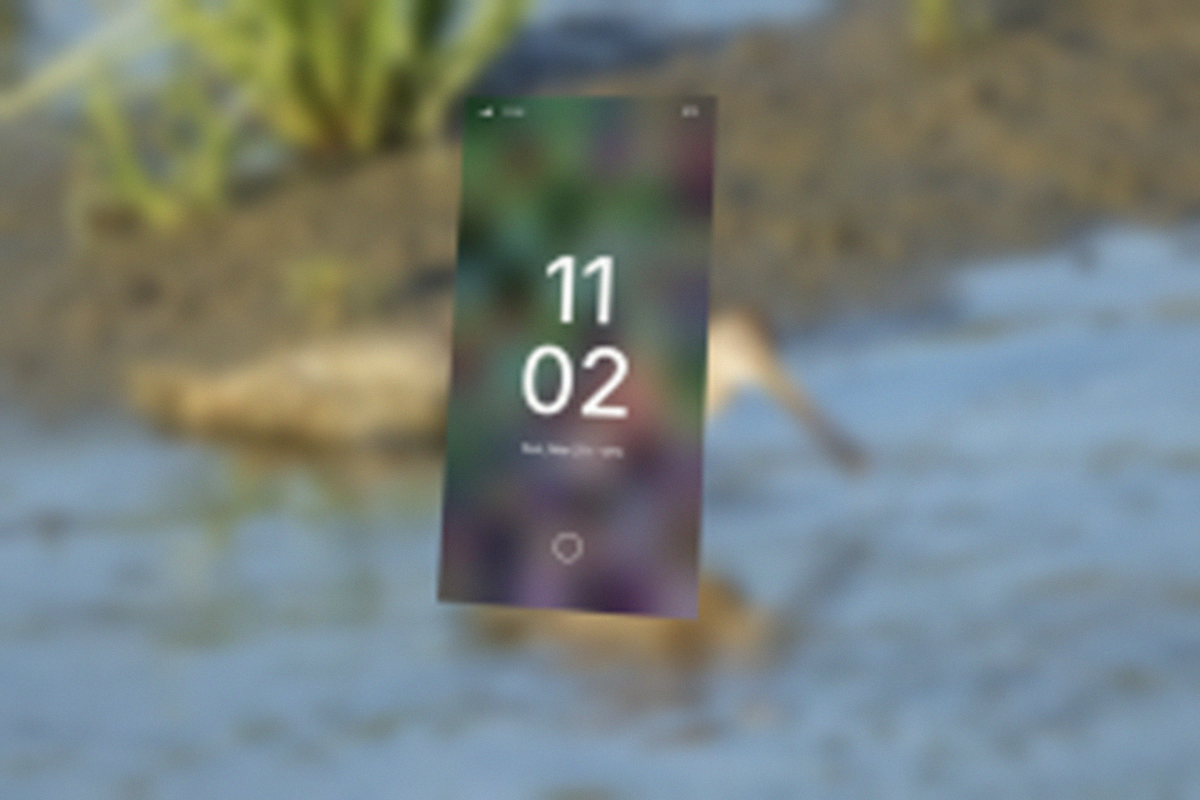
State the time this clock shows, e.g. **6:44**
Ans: **11:02**
